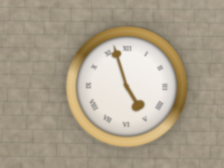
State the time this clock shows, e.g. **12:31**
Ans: **4:57**
